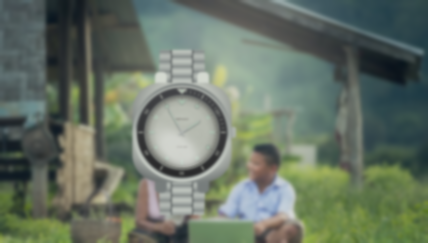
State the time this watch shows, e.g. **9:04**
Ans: **1:55**
